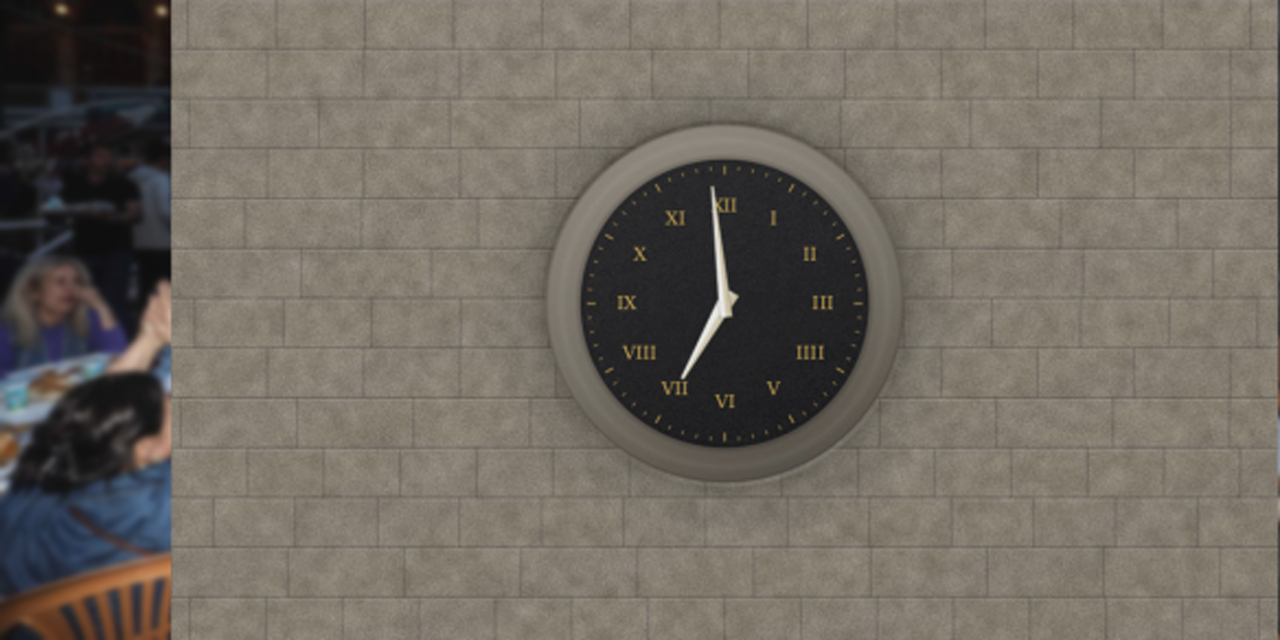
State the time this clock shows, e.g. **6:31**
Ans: **6:59**
